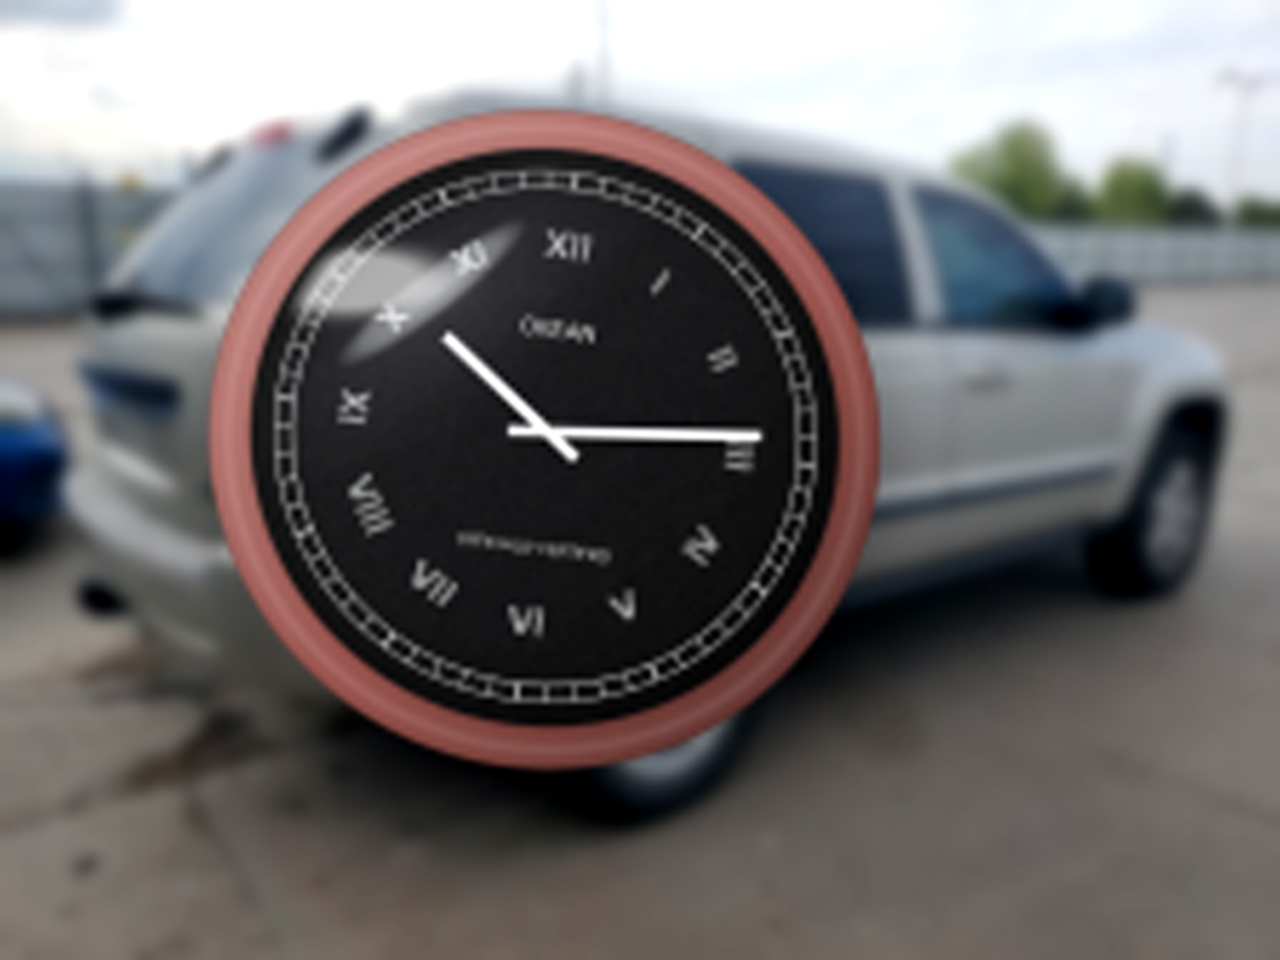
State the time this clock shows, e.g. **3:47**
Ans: **10:14**
